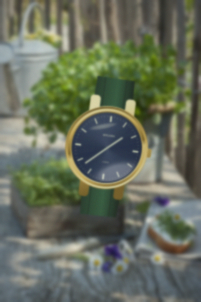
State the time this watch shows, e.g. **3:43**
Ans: **1:38**
